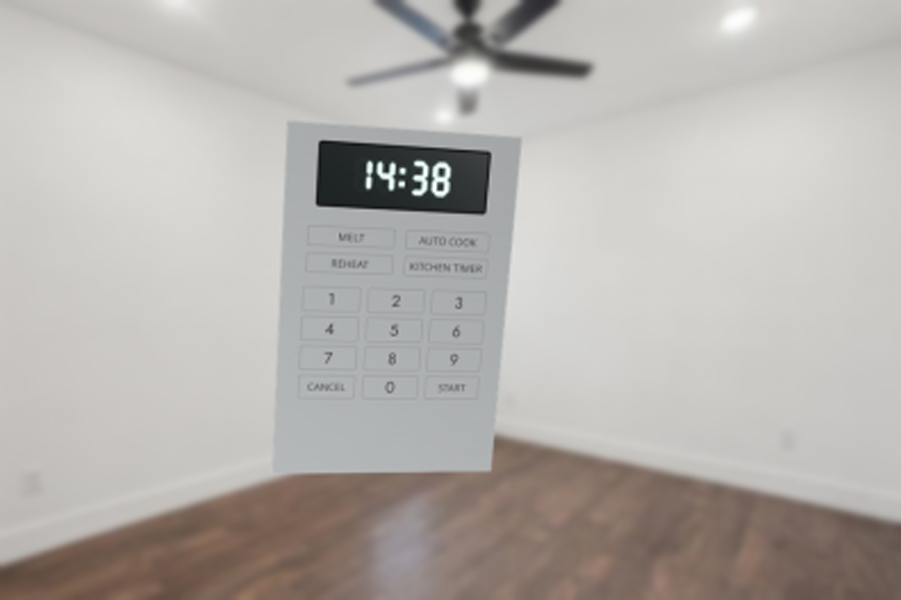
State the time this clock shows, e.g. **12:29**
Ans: **14:38**
